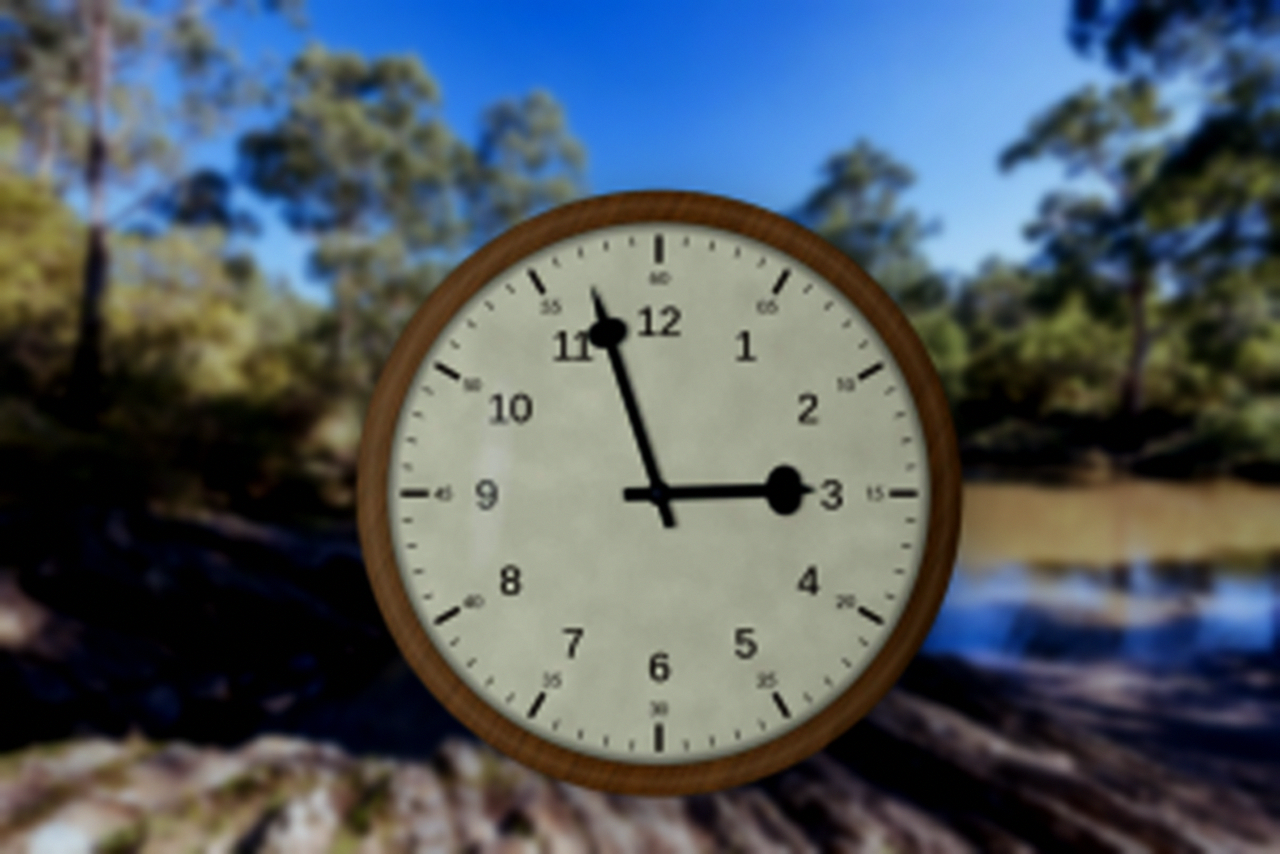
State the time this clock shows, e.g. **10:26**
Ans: **2:57**
